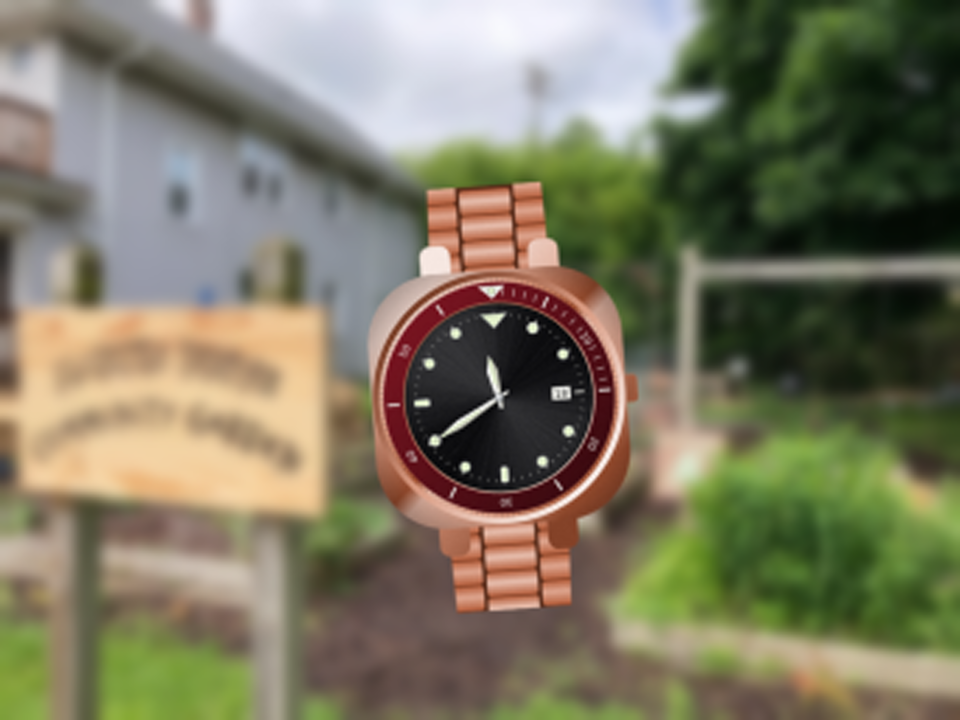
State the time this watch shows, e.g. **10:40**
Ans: **11:40**
